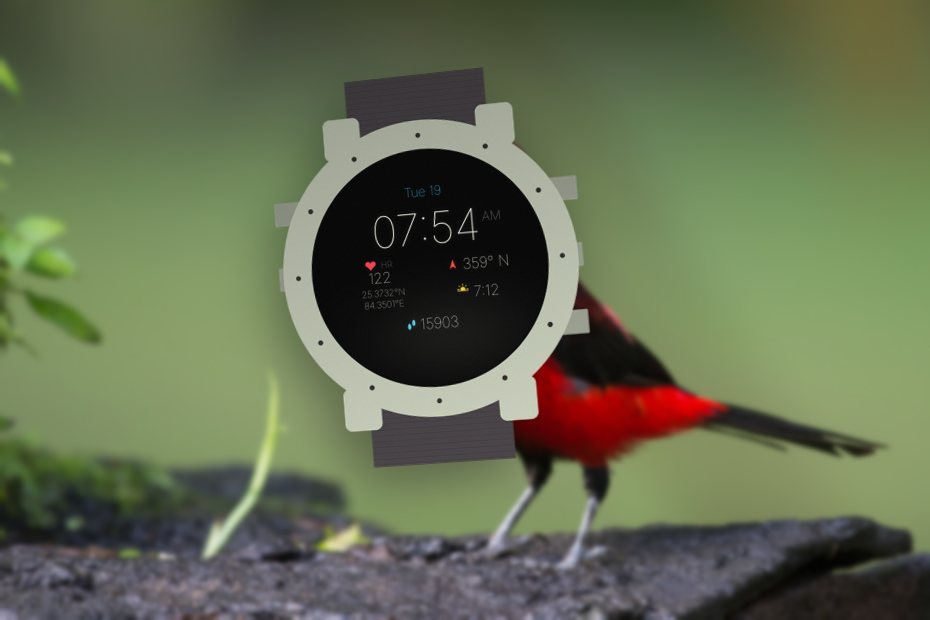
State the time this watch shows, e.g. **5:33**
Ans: **7:54**
